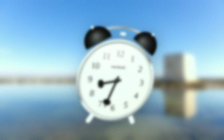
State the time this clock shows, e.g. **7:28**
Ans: **8:33**
